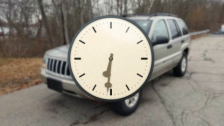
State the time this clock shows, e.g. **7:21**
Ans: **6:31**
